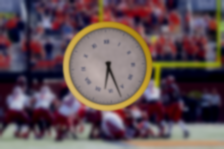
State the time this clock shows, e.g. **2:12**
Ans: **6:27**
